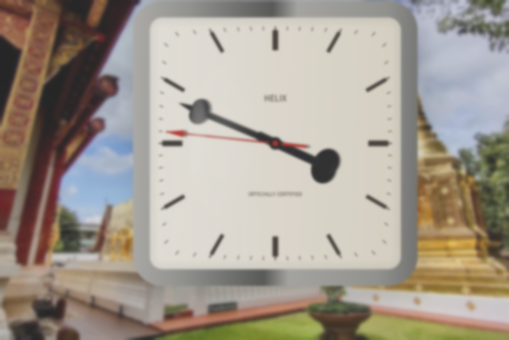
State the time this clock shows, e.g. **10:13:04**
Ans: **3:48:46**
